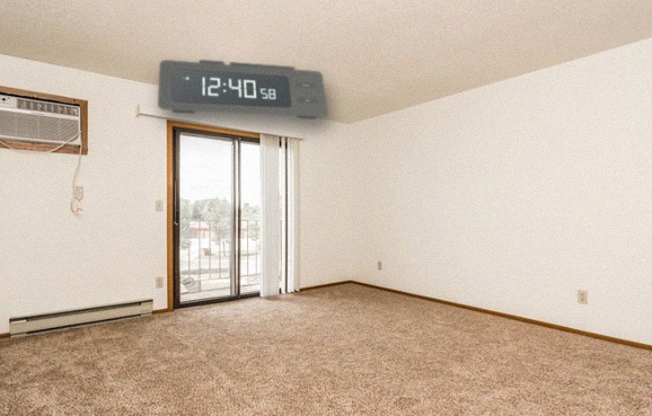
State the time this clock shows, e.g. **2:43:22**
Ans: **12:40:58**
